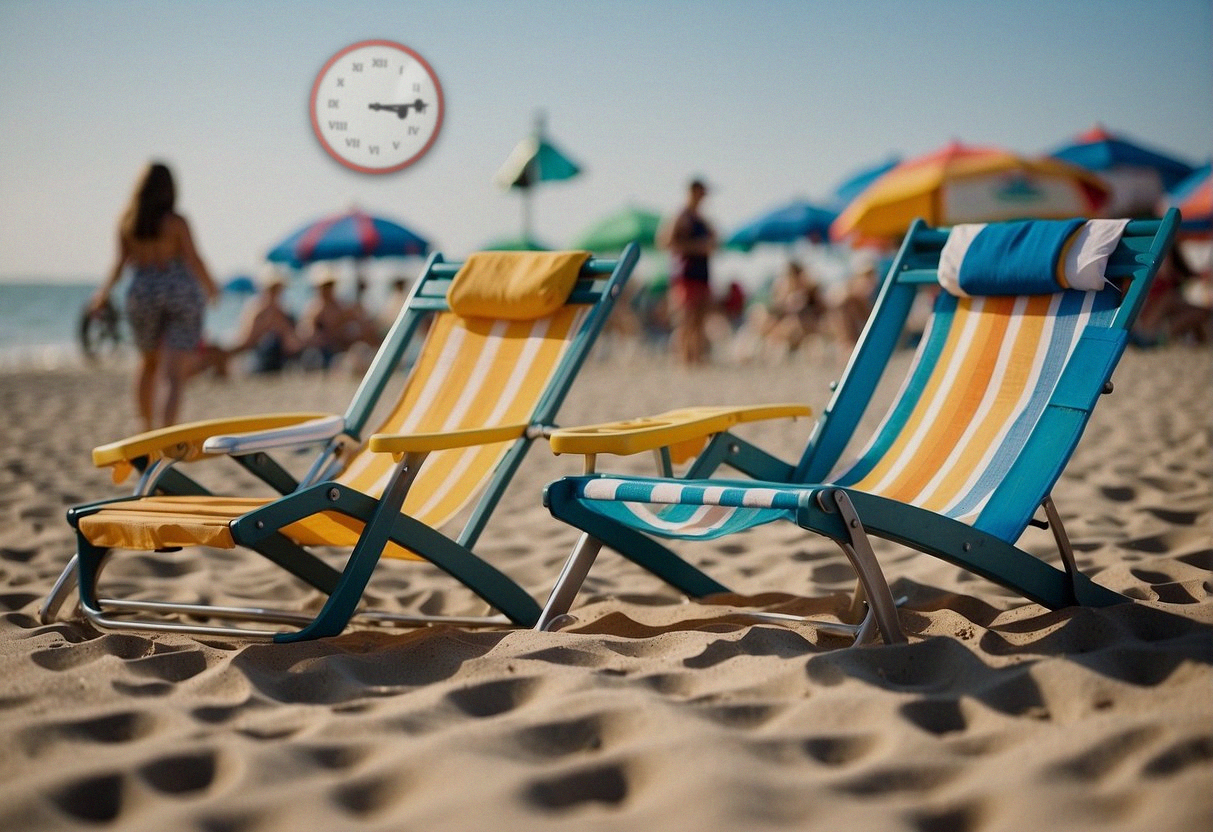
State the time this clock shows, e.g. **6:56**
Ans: **3:14**
